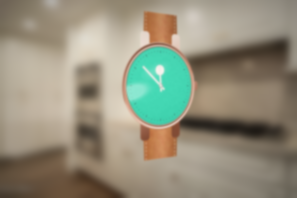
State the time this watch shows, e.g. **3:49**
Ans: **11:52**
